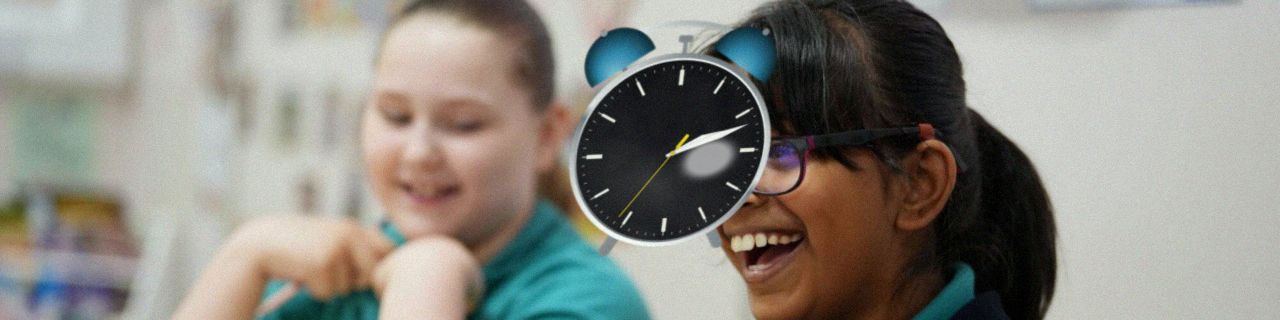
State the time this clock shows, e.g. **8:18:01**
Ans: **2:11:36**
